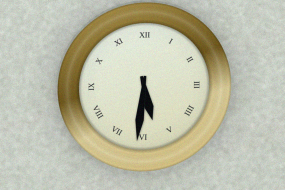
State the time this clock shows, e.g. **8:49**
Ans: **5:31**
